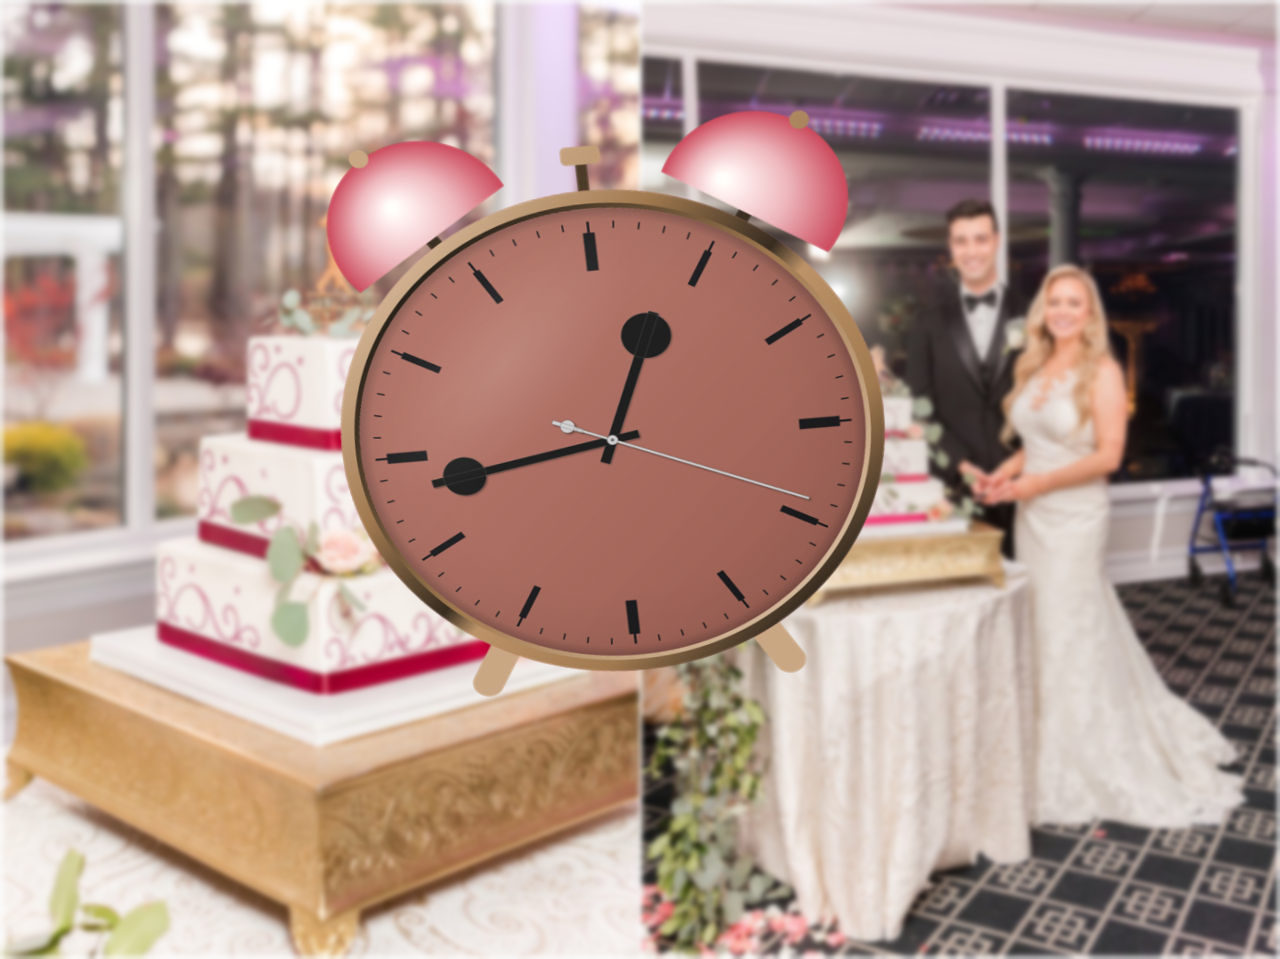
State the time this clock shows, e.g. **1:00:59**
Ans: **12:43:19**
